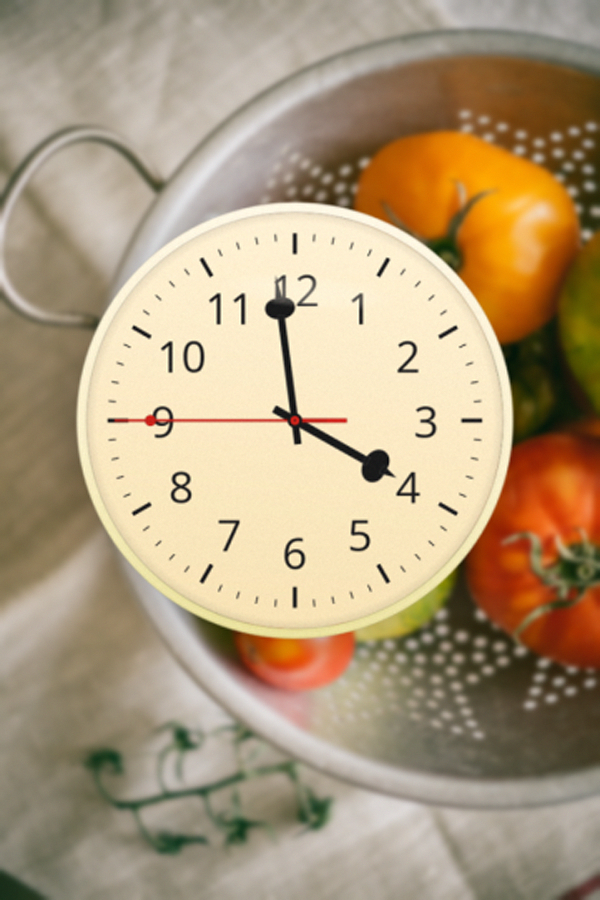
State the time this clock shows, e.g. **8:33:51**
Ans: **3:58:45**
